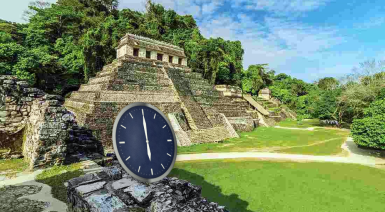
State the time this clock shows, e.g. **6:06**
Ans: **6:00**
